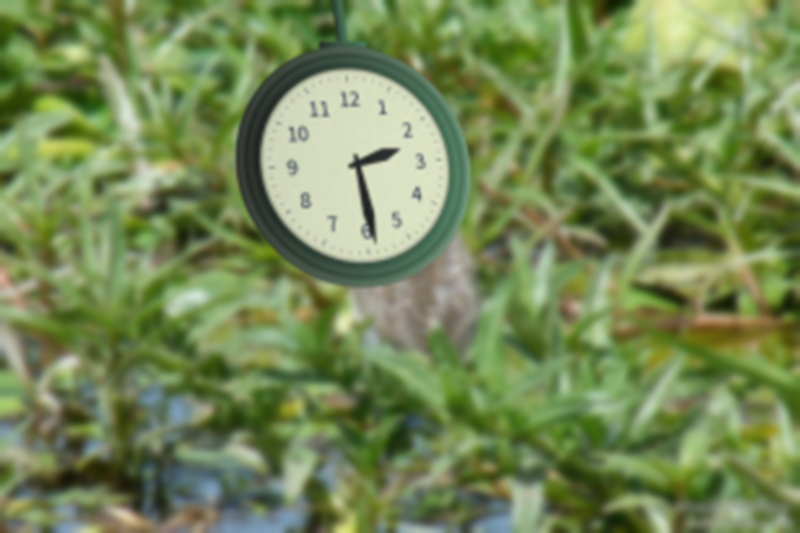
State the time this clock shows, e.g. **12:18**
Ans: **2:29**
